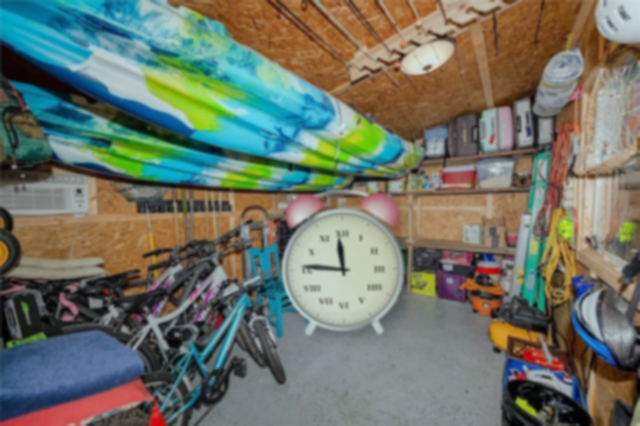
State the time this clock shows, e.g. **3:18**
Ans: **11:46**
